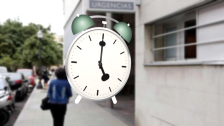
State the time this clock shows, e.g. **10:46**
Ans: **5:00**
